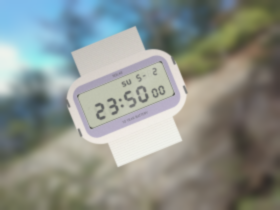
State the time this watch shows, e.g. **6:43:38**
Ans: **23:50:00**
